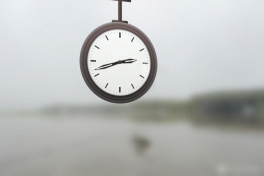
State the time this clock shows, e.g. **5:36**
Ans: **2:42**
